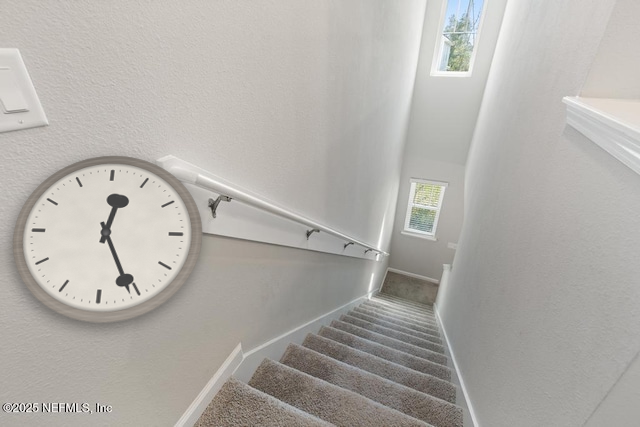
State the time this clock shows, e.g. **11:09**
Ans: **12:26**
